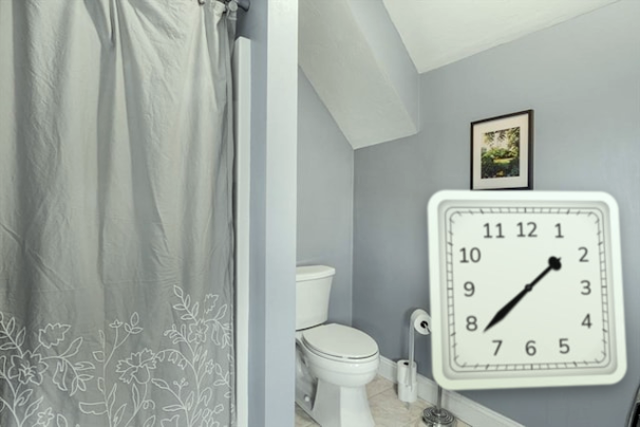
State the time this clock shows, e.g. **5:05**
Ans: **1:38**
